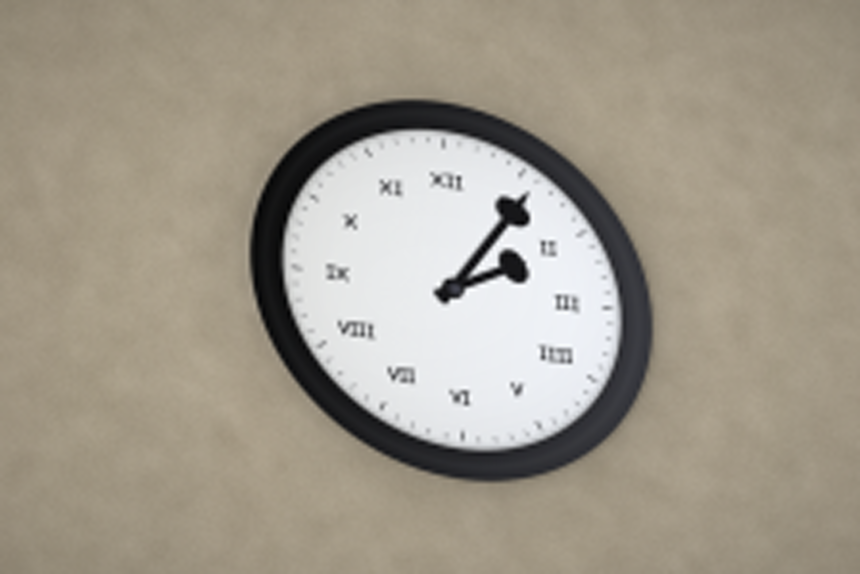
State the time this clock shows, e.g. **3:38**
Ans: **2:06**
